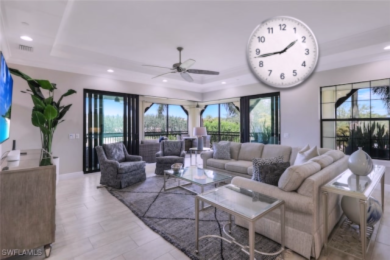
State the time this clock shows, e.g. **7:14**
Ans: **1:43**
